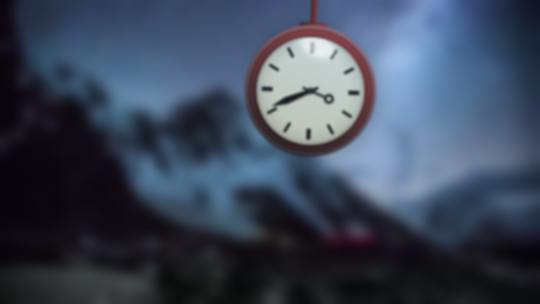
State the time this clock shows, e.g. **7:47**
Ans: **3:41**
